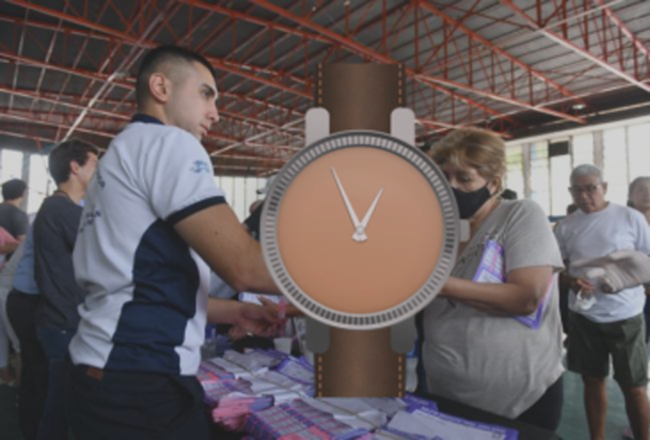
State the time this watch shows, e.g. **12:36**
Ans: **12:56**
